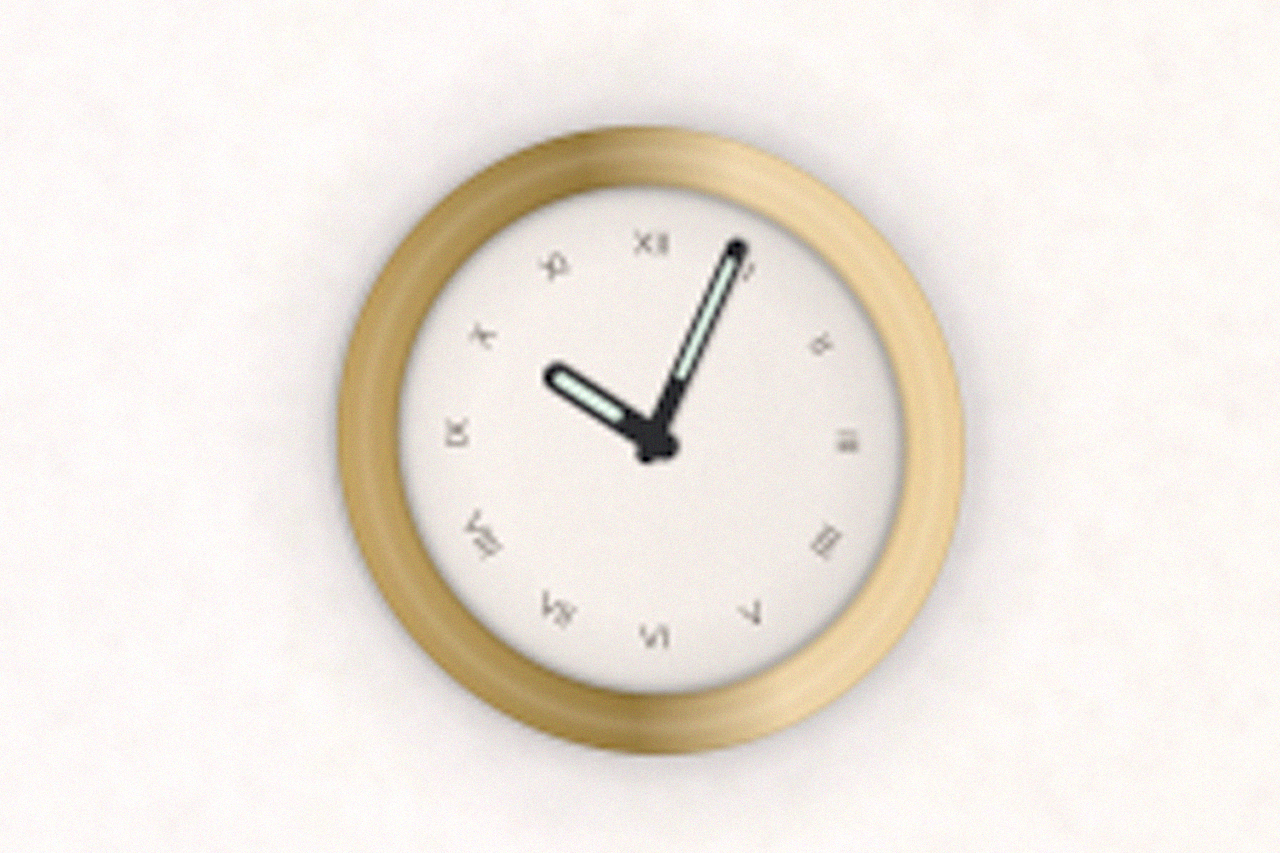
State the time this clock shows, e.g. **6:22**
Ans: **10:04**
